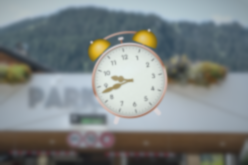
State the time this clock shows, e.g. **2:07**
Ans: **9:43**
